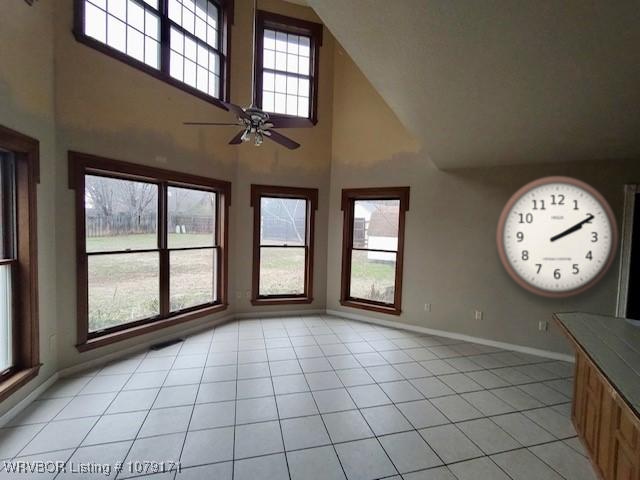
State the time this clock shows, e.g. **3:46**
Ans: **2:10**
